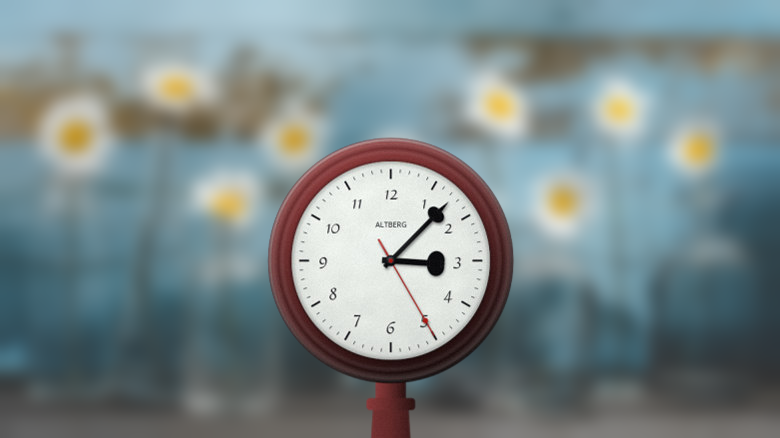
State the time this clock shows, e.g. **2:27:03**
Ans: **3:07:25**
